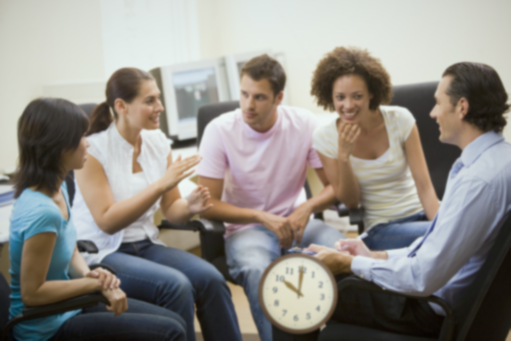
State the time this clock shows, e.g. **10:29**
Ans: **10:00**
